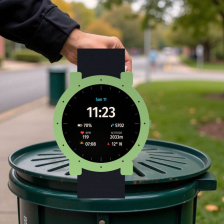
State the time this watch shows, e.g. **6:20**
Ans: **11:23**
